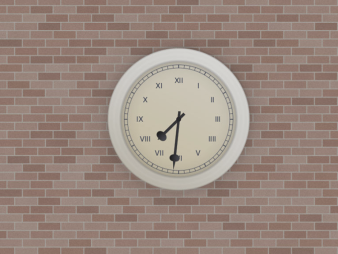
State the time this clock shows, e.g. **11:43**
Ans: **7:31**
